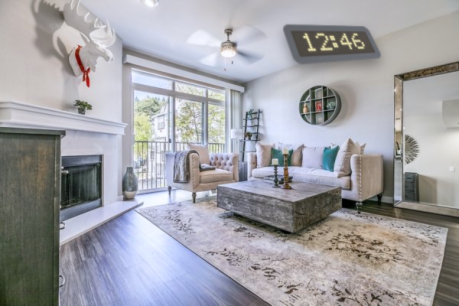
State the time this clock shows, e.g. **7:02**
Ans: **12:46**
